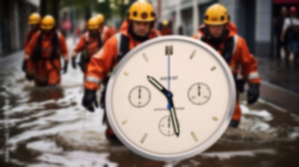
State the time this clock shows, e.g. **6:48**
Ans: **10:28**
